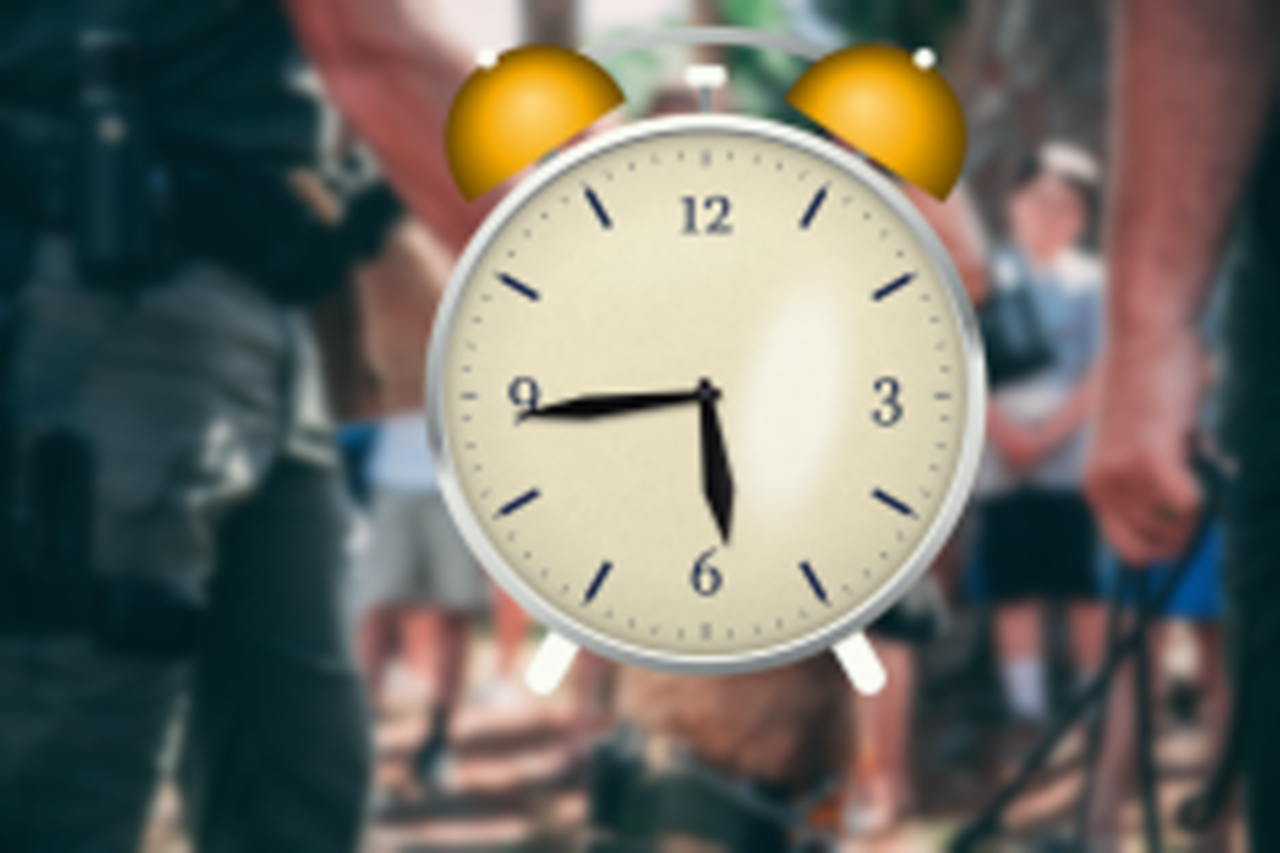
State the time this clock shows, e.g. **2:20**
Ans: **5:44**
